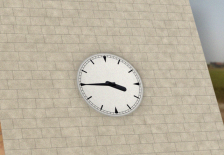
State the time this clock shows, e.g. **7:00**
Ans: **3:45**
